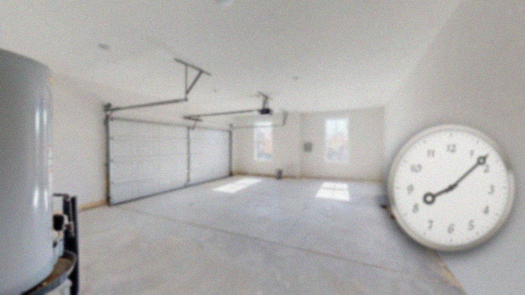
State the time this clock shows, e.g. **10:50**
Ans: **8:08**
